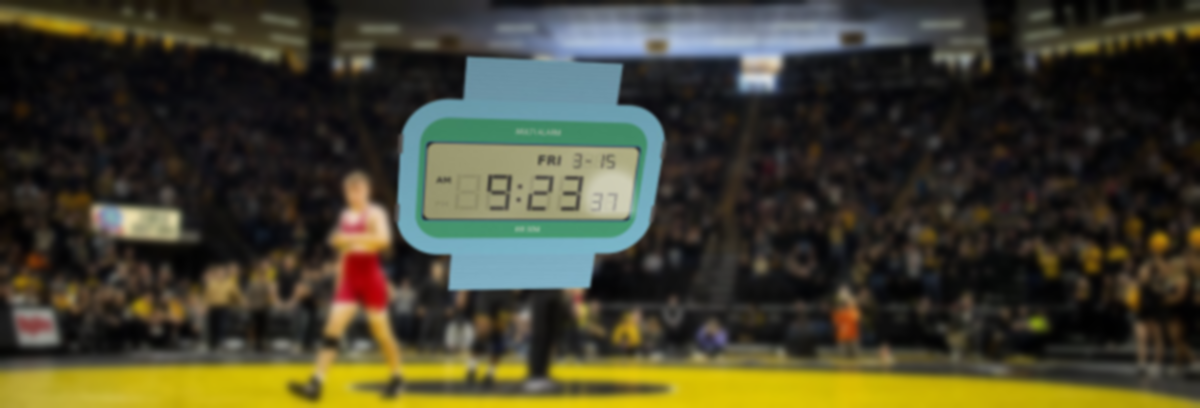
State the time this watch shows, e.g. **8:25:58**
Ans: **9:23:37**
